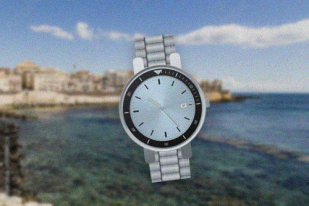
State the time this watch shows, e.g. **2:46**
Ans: **10:24**
